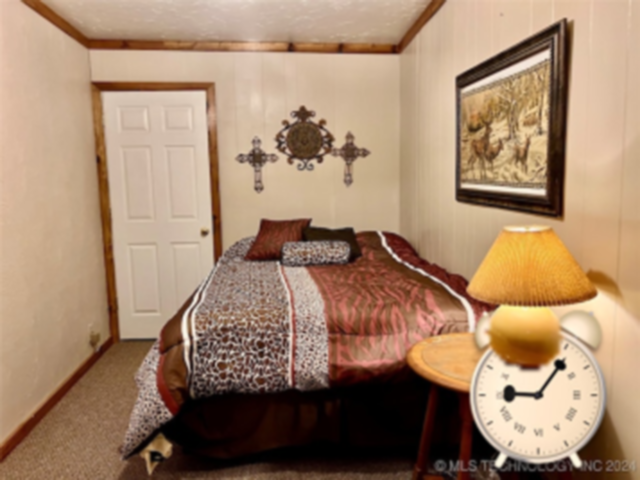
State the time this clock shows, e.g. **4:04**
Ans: **9:06**
